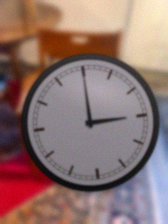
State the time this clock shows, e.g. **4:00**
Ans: **3:00**
